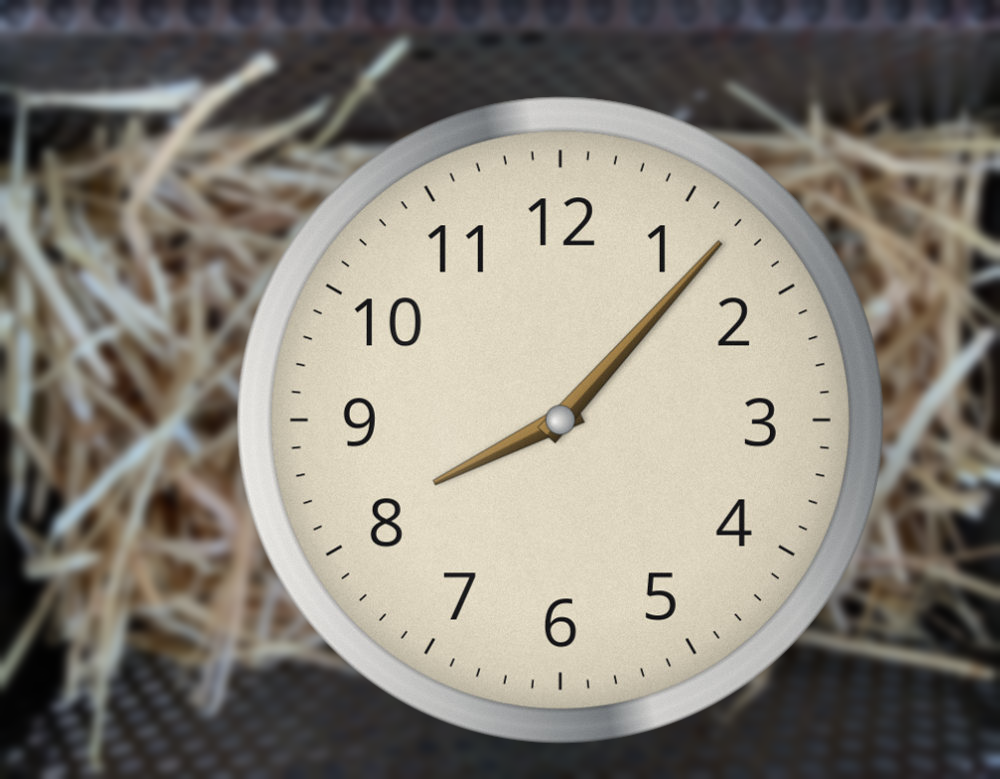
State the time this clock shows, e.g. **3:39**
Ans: **8:07**
